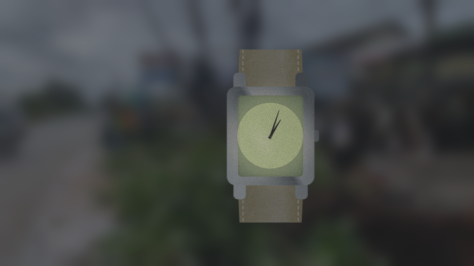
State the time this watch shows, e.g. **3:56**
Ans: **1:03**
